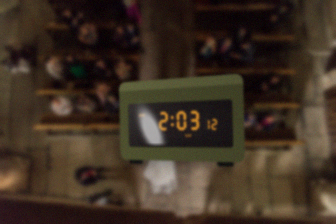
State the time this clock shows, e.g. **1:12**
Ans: **2:03**
